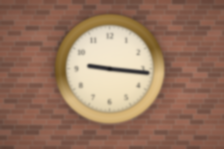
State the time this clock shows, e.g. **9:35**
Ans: **9:16**
